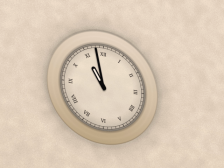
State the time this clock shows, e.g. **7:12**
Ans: **10:58**
